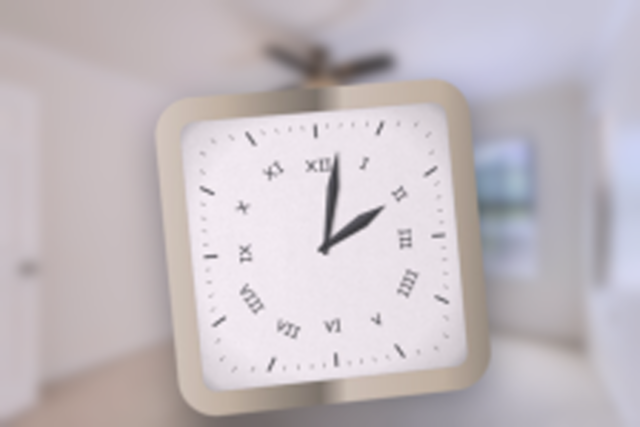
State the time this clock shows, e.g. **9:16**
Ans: **2:02**
